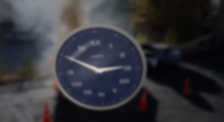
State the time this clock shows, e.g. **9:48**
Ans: **2:50**
